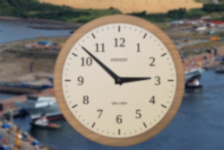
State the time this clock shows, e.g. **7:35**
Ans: **2:52**
